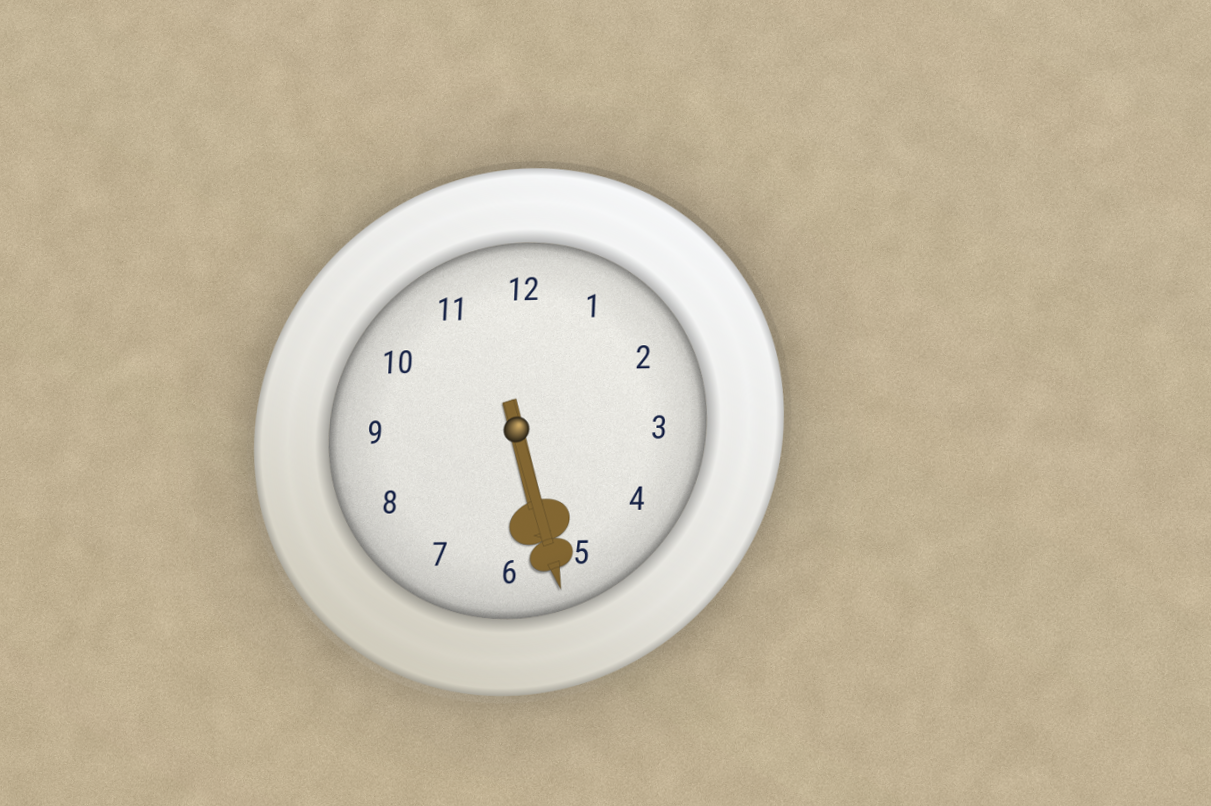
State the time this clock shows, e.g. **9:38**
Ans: **5:27**
